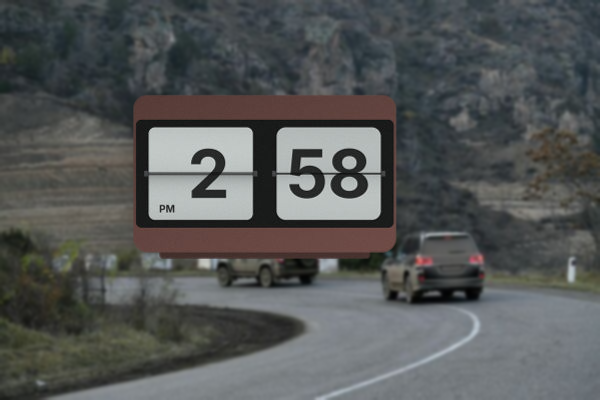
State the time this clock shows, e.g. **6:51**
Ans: **2:58**
